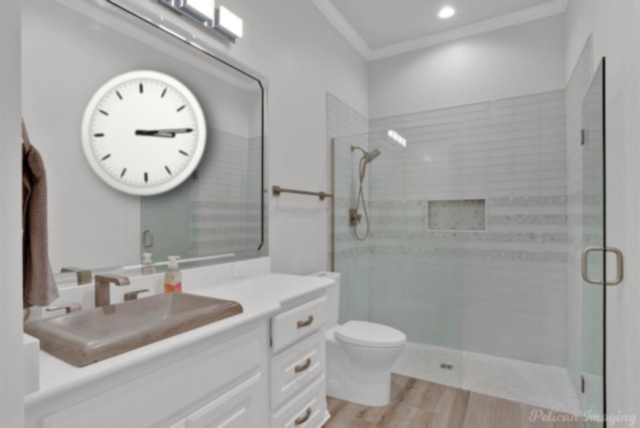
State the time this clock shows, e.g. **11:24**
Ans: **3:15**
